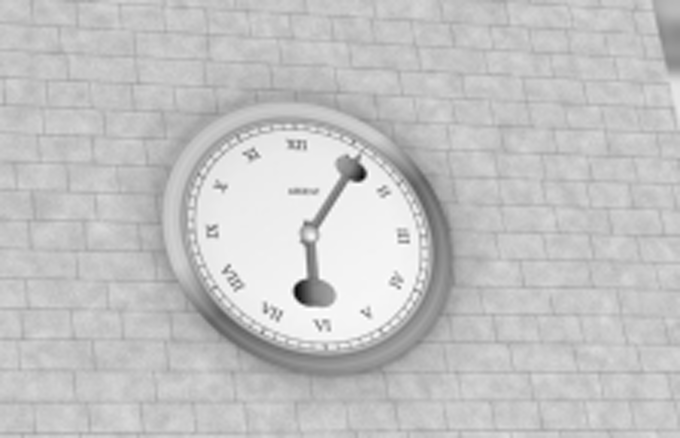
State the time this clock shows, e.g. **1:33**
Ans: **6:06**
